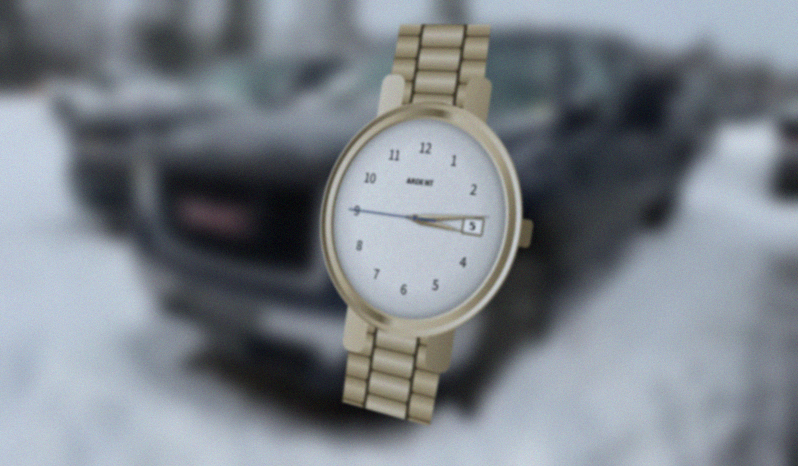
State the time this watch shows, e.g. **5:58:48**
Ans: **3:13:45**
